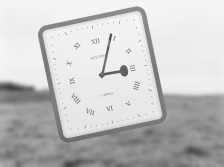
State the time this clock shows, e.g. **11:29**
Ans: **3:04**
